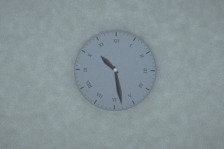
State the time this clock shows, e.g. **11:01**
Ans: **10:28**
